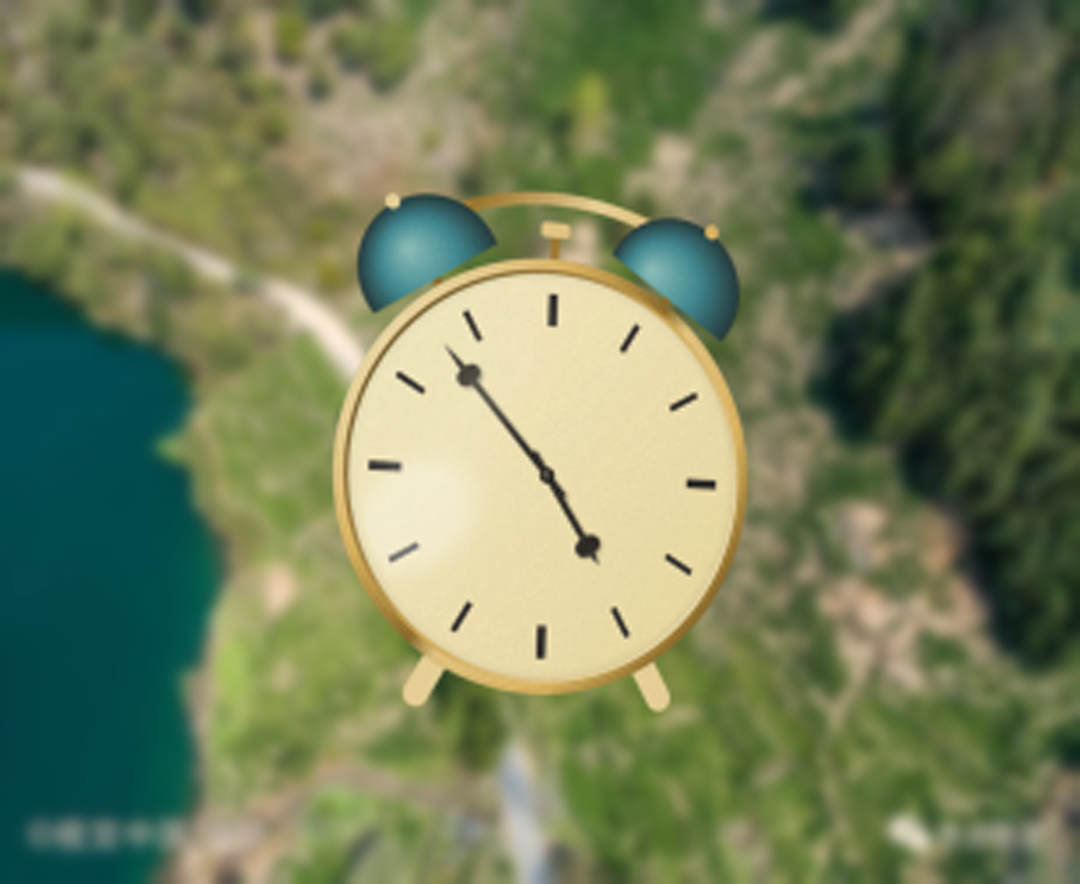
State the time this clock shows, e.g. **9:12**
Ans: **4:53**
